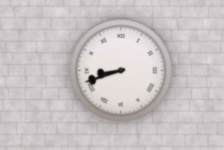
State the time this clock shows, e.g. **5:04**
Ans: **8:42**
